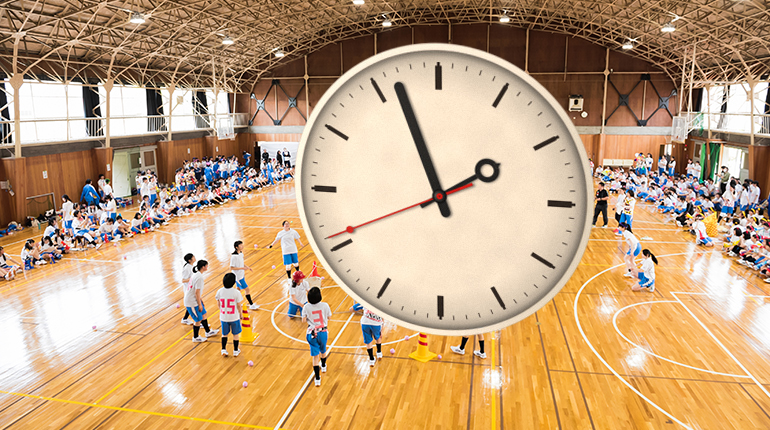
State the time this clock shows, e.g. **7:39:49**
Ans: **1:56:41**
